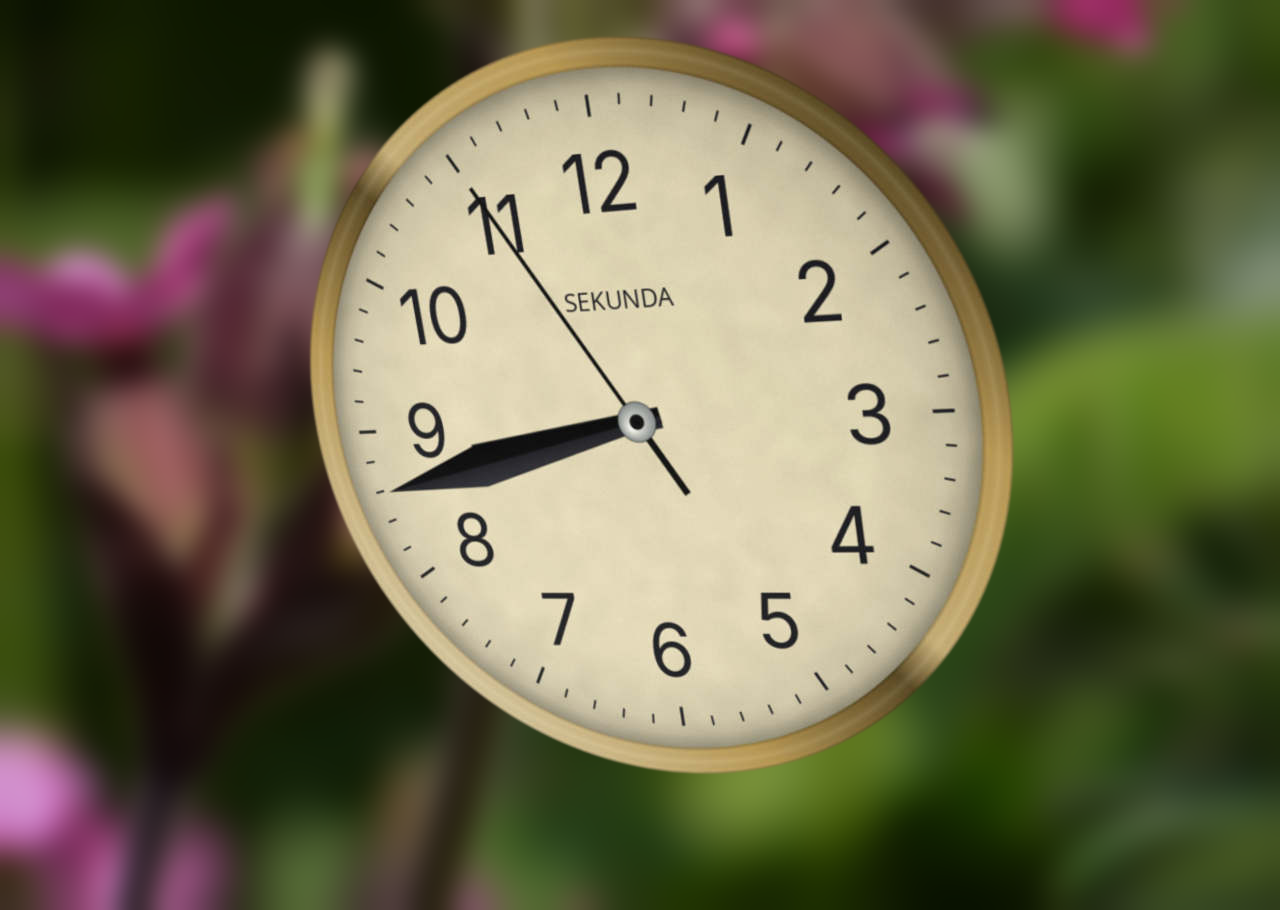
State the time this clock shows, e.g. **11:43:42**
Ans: **8:42:55**
